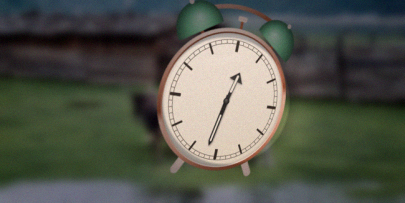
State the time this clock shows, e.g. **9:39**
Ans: **12:32**
